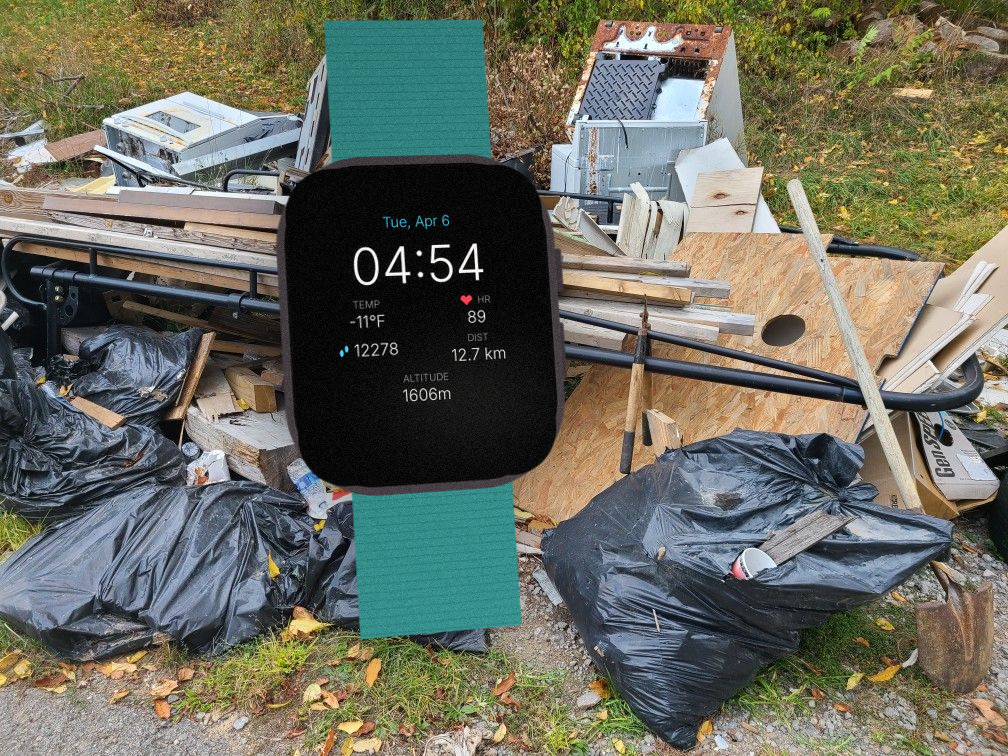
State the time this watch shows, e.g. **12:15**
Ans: **4:54**
